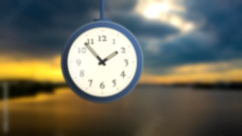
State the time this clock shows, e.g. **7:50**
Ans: **1:53**
